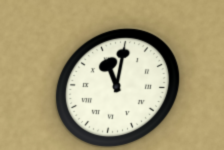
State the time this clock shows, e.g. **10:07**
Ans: **11:00**
